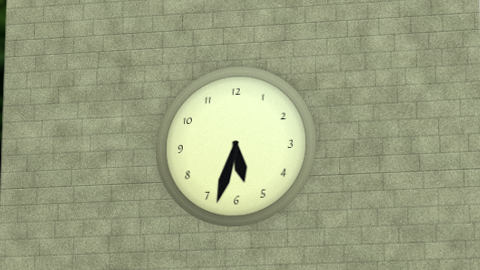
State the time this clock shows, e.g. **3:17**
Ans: **5:33**
